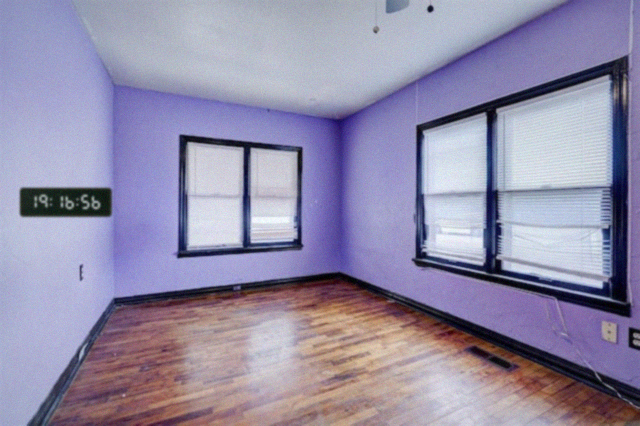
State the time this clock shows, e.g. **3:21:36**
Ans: **19:16:56**
